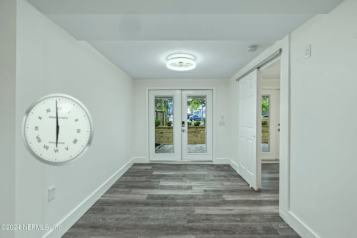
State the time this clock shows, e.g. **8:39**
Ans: **5:59**
